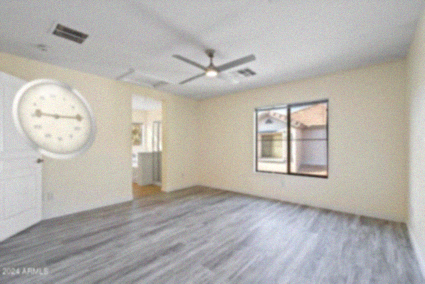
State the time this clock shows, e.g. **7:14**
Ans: **9:15**
